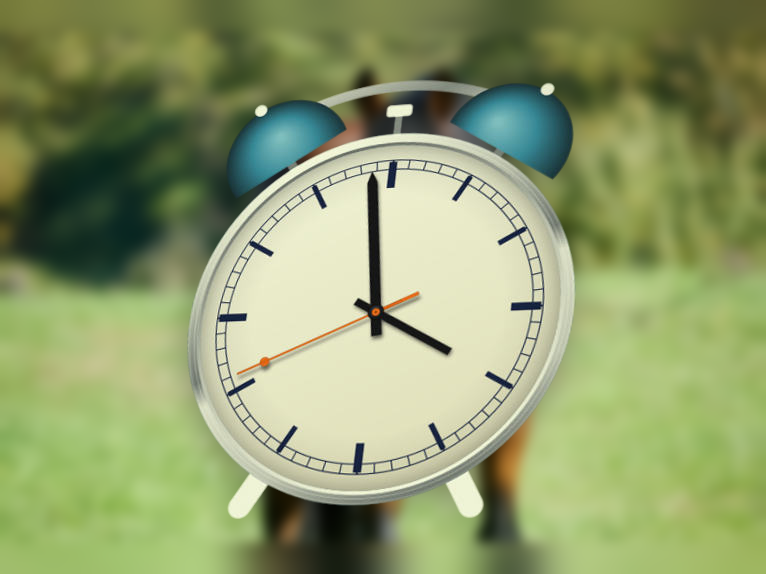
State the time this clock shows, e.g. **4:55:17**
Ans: **3:58:41**
